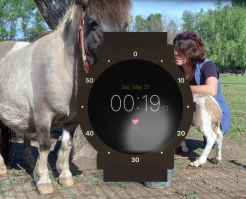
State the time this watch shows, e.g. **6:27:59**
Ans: **0:19:51**
